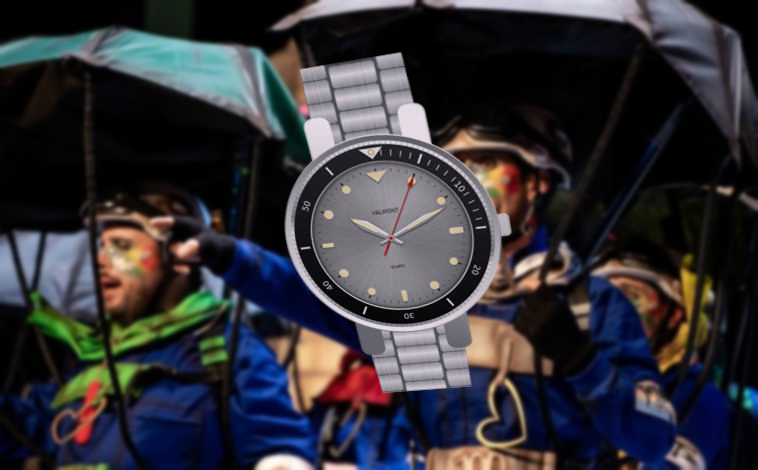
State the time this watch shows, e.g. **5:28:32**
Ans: **10:11:05**
